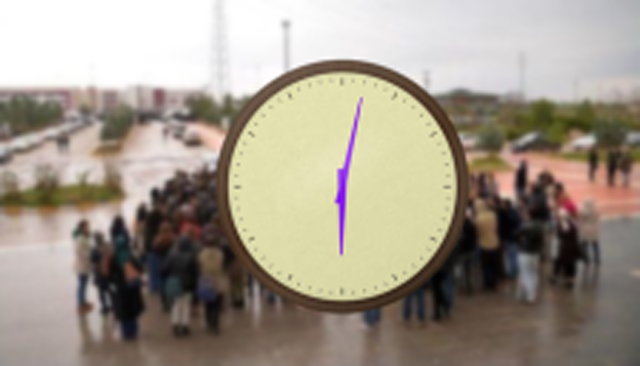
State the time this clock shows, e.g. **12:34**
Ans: **6:02**
